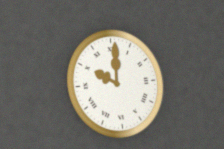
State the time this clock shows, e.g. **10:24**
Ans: **10:01**
